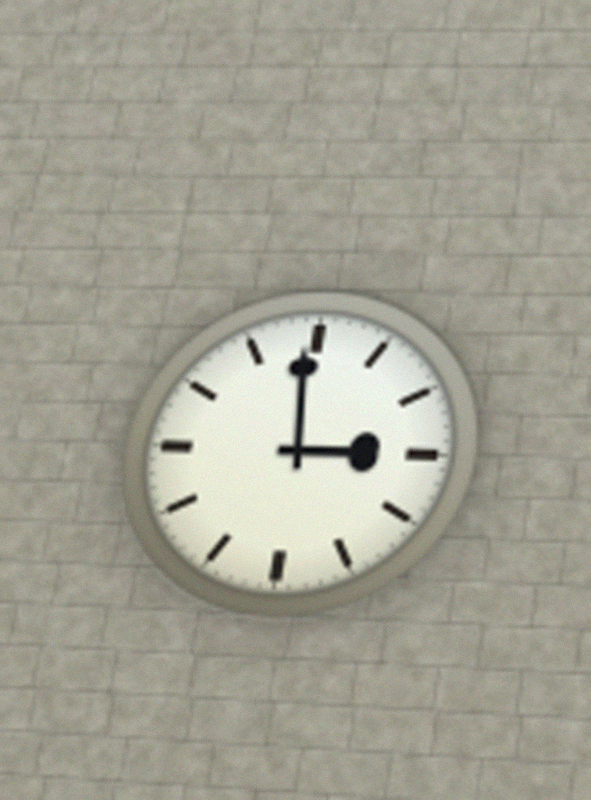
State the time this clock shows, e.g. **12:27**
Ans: **2:59**
